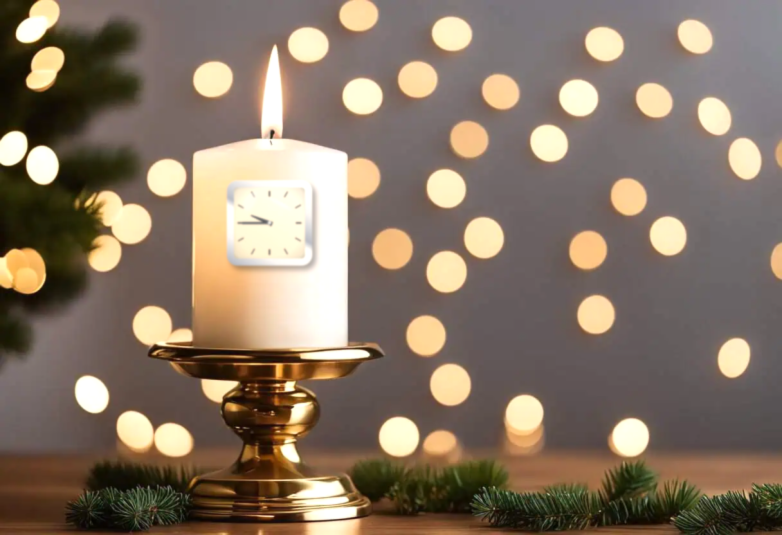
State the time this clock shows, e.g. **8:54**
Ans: **9:45**
